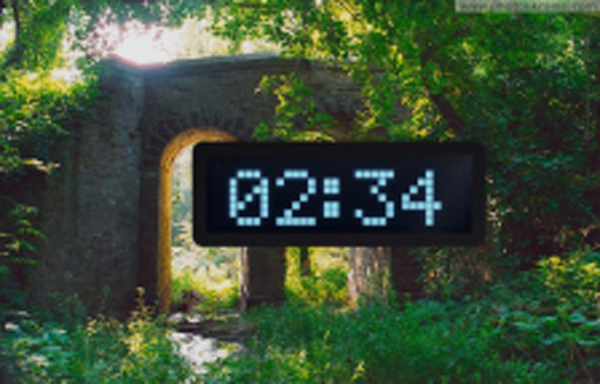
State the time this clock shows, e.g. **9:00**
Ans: **2:34**
